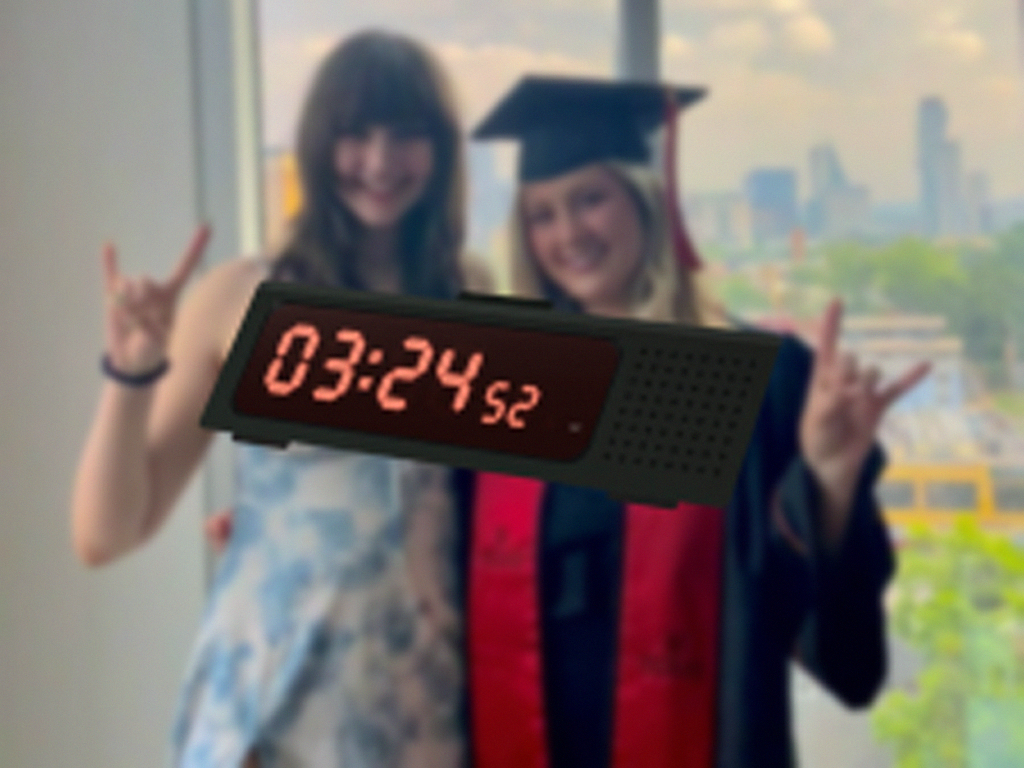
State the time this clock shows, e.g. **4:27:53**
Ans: **3:24:52**
